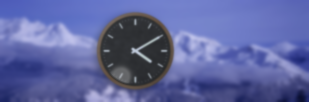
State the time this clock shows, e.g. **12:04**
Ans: **4:10**
